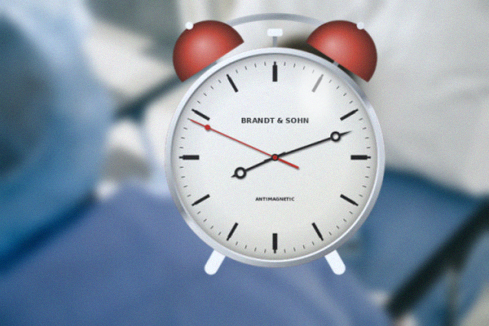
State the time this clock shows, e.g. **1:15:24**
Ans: **8:11:49**
